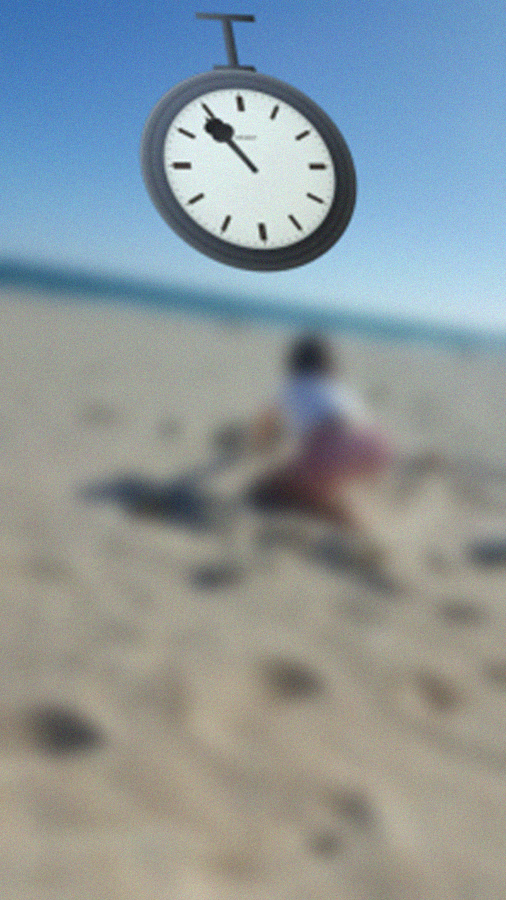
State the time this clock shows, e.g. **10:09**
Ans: **10:54**
